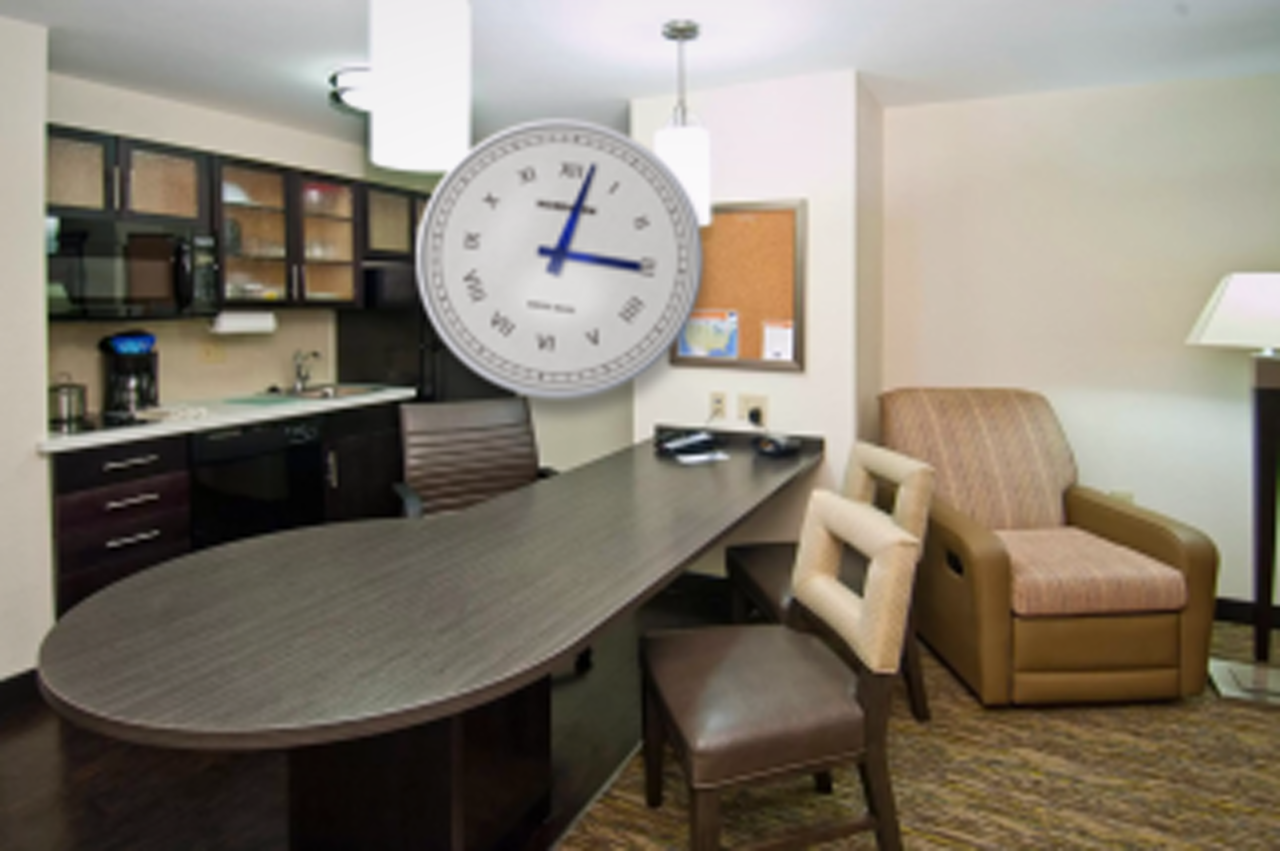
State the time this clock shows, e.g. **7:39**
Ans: **3:02**
